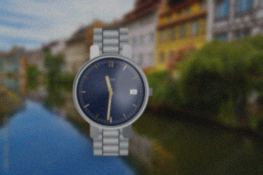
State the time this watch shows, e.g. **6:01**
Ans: **11:31**
